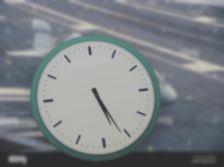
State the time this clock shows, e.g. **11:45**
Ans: **5:26**
